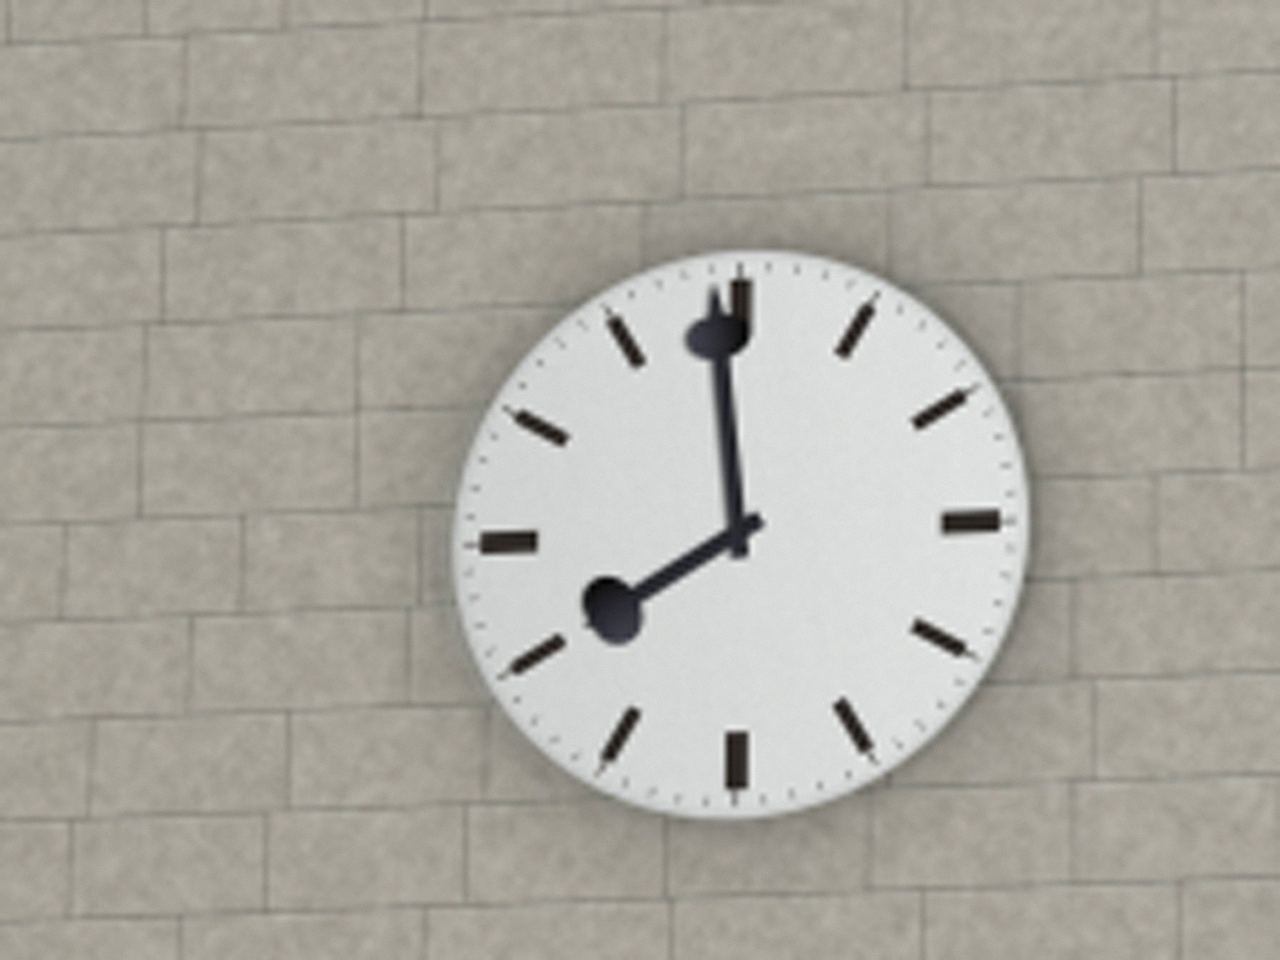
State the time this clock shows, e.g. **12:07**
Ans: **7:59**
